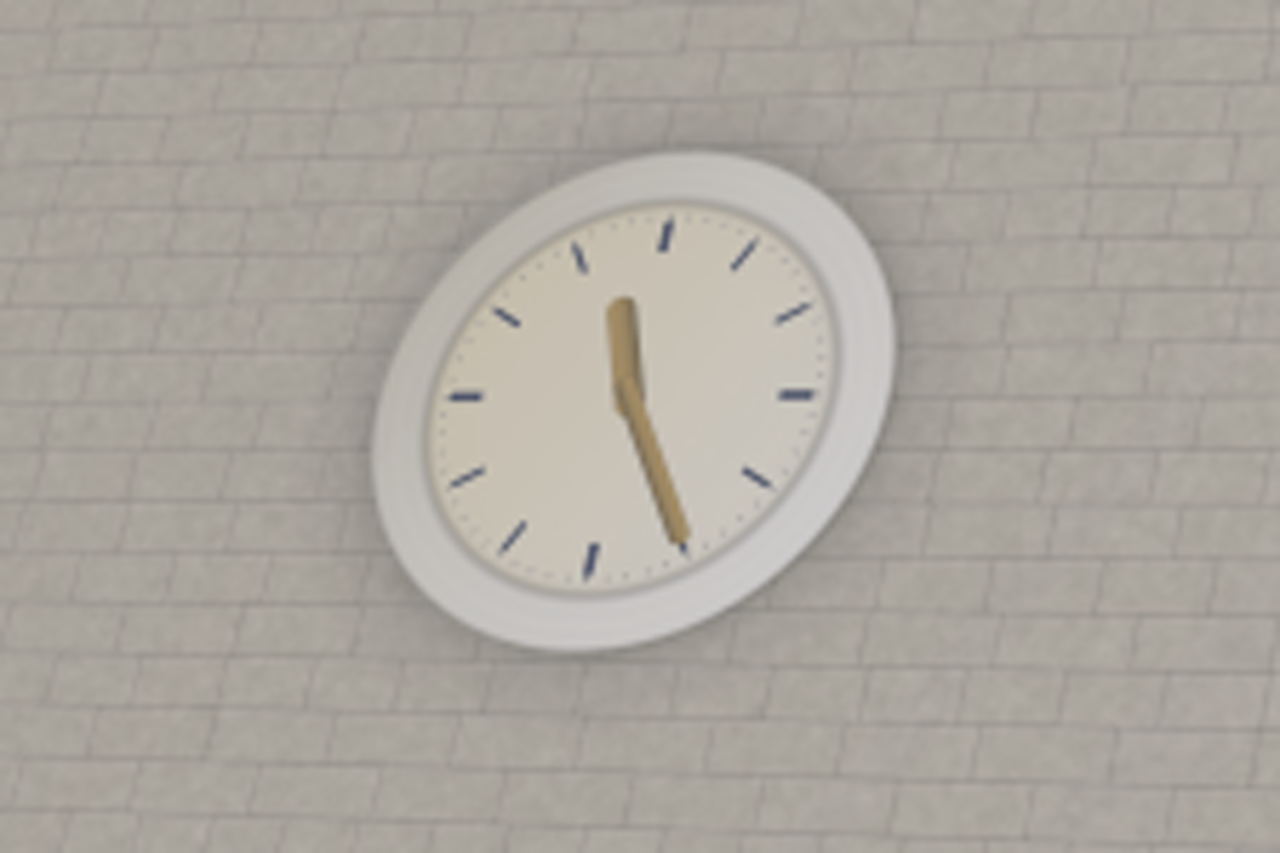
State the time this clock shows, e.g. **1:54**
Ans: **11:25**
